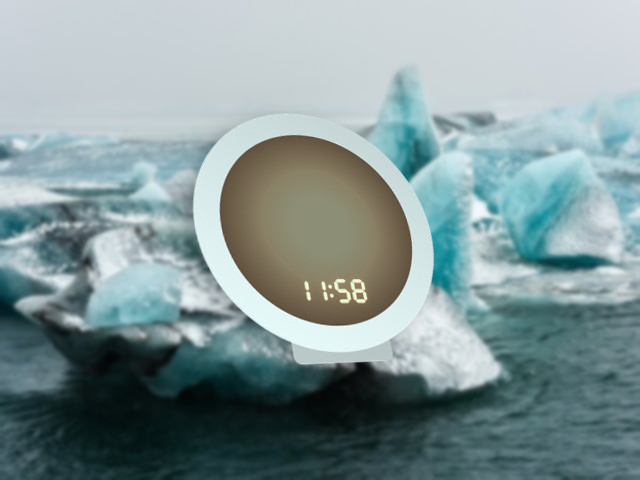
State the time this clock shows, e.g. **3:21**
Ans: **11:58**
